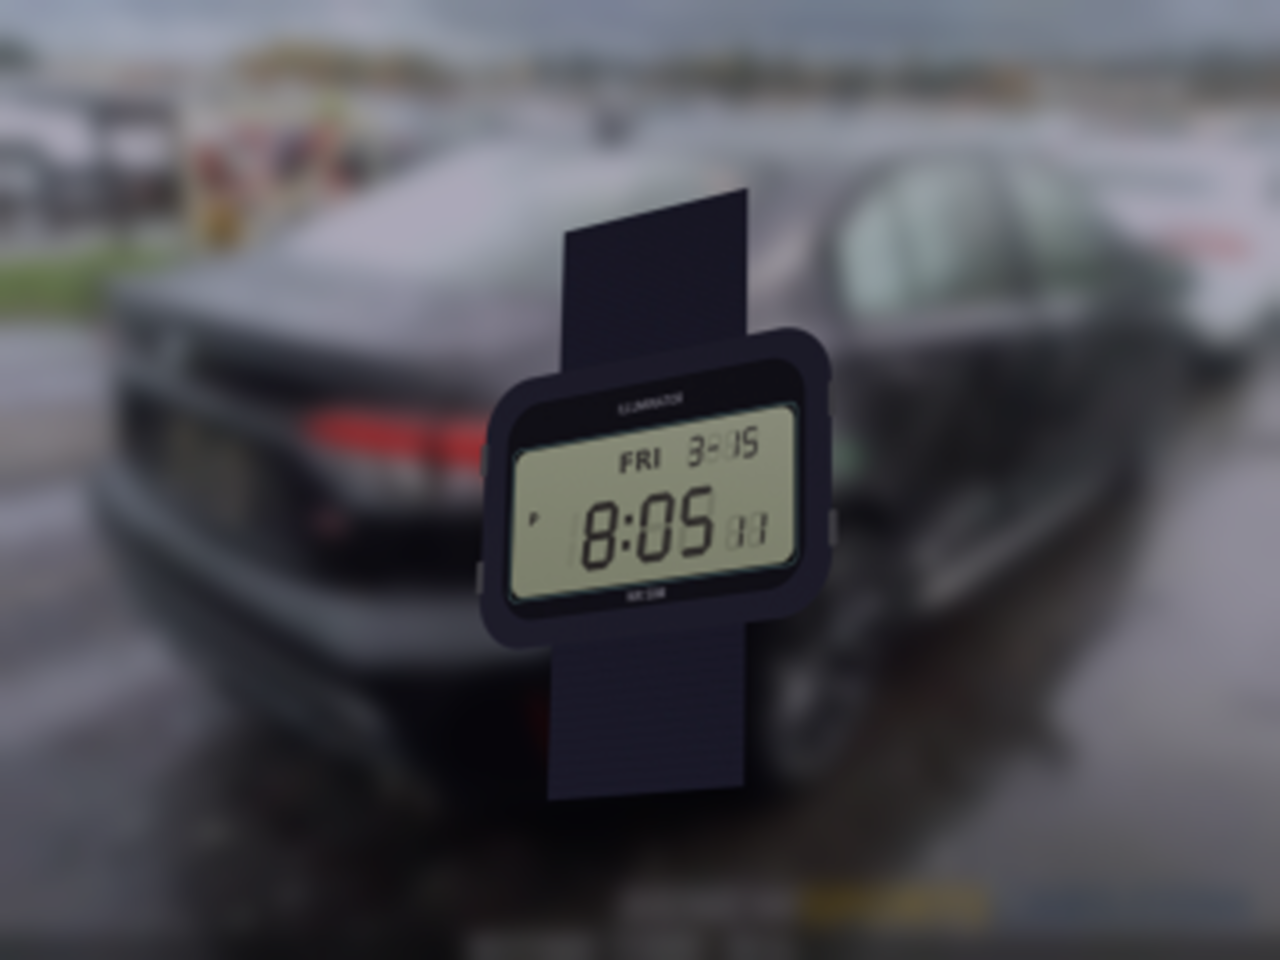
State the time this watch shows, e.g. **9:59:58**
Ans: **8:05:11**
